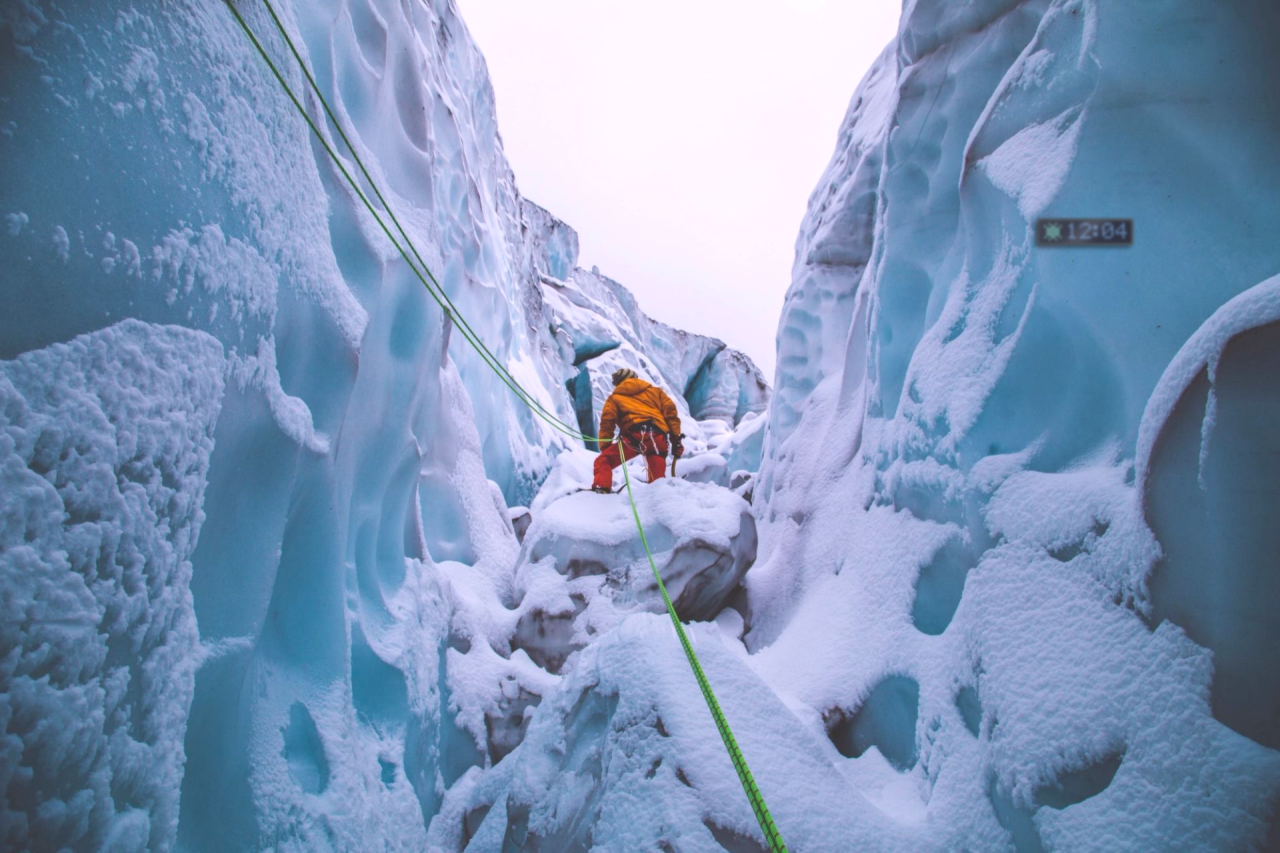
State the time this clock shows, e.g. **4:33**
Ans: **12:04**
